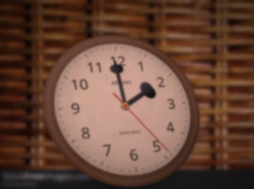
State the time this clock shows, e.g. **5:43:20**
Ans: **1:59:24**
